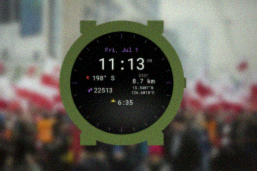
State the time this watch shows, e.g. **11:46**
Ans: **11:13**
